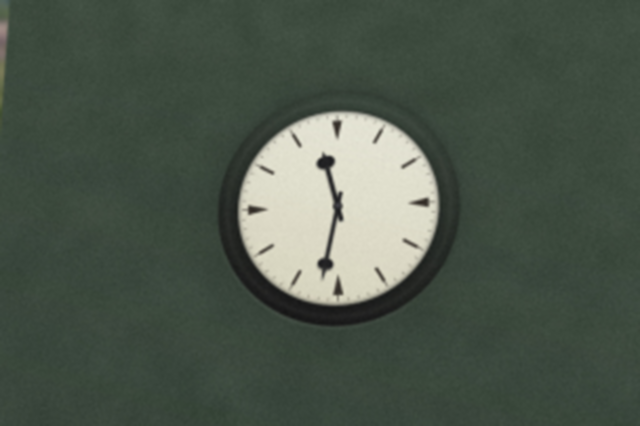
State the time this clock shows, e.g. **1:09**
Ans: **11:32**
